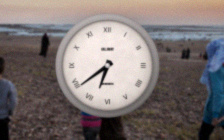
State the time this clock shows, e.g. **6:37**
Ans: **6:39**
